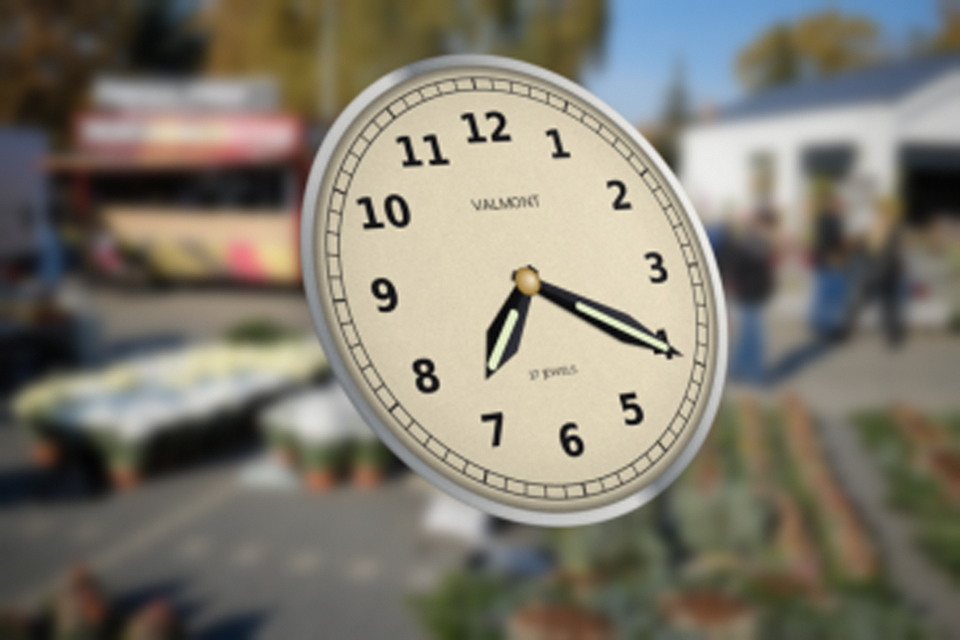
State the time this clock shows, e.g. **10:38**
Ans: **7:20**
